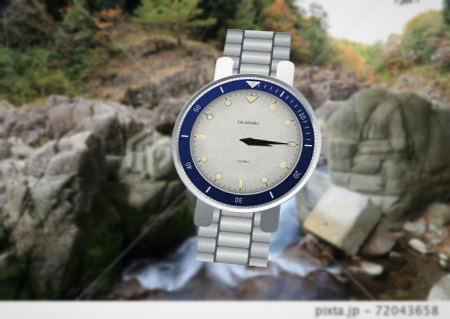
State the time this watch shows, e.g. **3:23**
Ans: **3:15**
